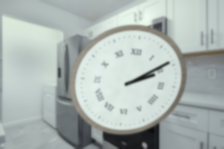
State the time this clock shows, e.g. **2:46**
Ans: **2:09**
